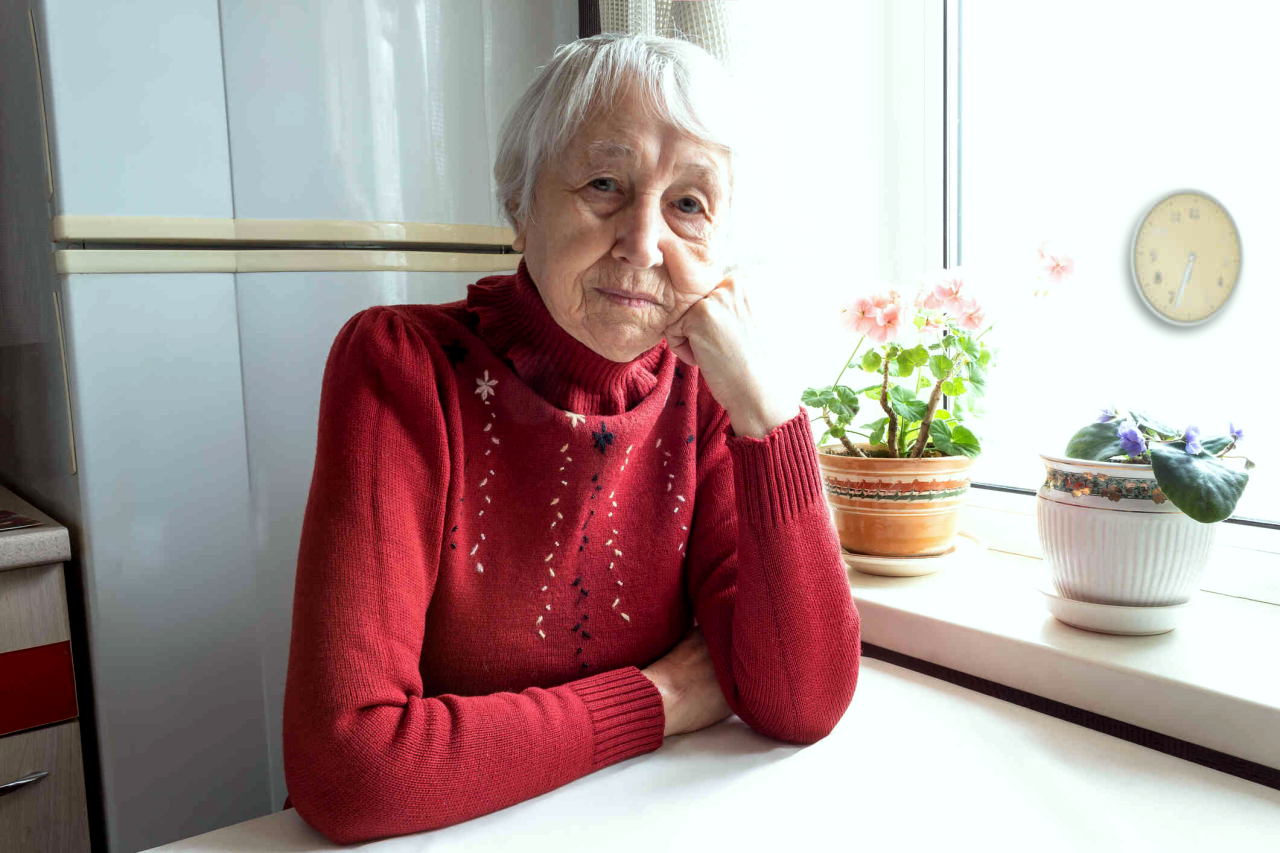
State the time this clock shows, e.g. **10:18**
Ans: **6:33**
